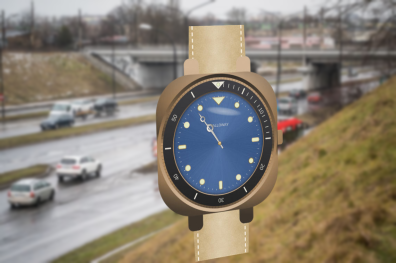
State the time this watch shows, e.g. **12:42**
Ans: **10:54**
